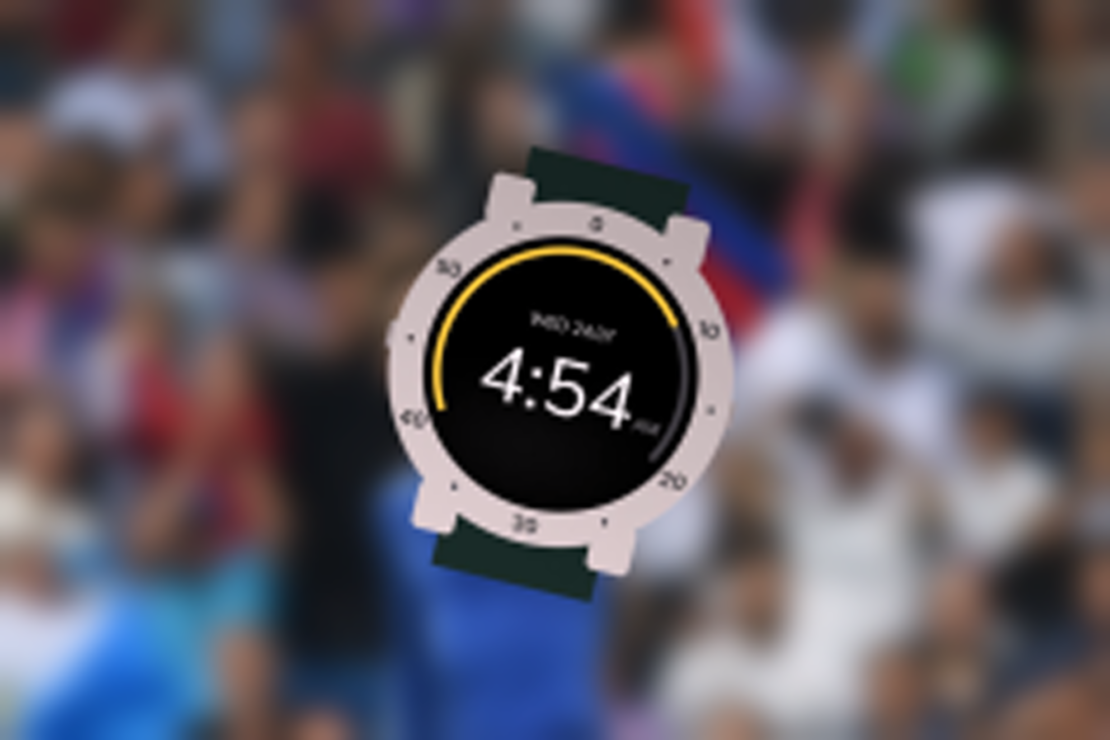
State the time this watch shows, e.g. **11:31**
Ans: **4:54**
